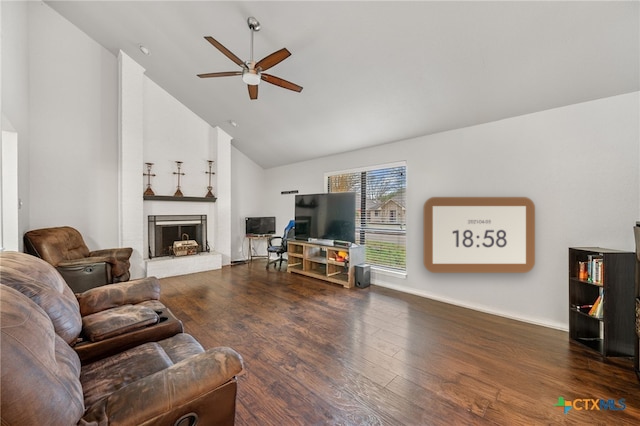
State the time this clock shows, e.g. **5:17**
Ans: **18:58**
